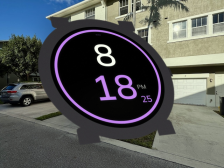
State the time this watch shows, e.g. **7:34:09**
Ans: **8:18:25**
